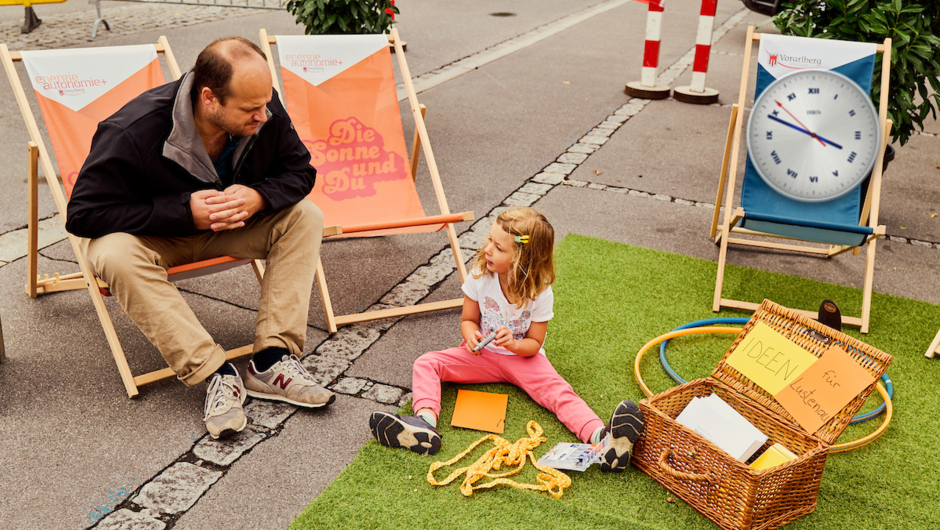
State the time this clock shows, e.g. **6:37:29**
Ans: **3:48:52**
